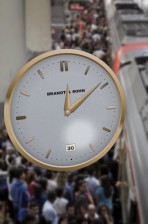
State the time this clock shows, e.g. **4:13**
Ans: **12:09**
